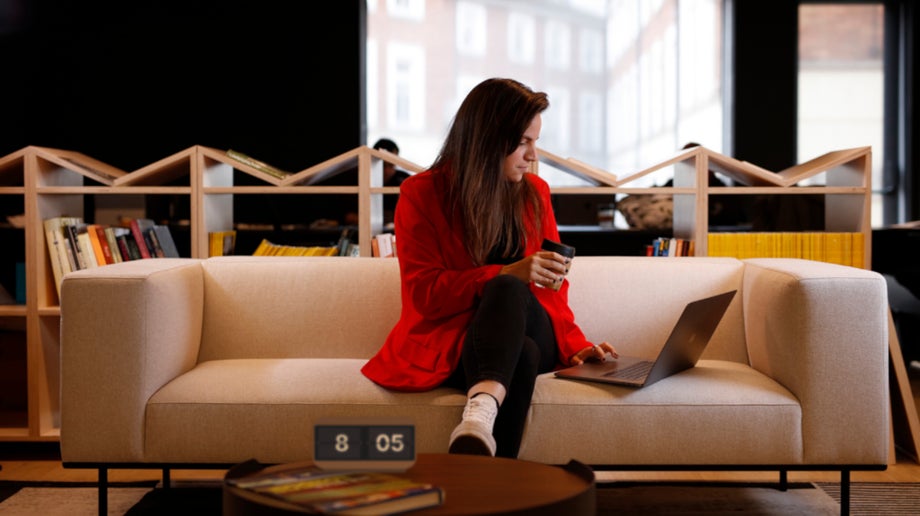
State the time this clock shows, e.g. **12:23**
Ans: **8:05**
